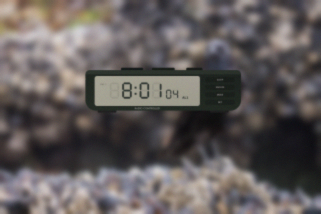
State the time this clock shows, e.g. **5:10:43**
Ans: **8:01:04**
